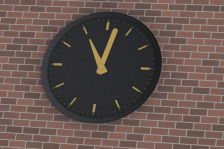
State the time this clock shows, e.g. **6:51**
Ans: **11:02**
